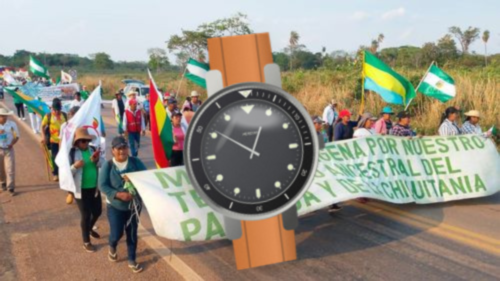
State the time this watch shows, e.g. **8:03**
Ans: **12:51**
